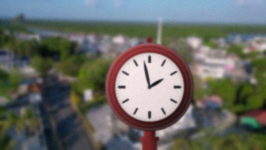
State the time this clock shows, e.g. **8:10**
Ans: **1:58**
